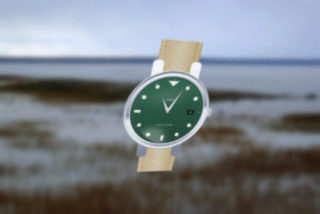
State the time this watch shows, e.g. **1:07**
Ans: **11:04**
